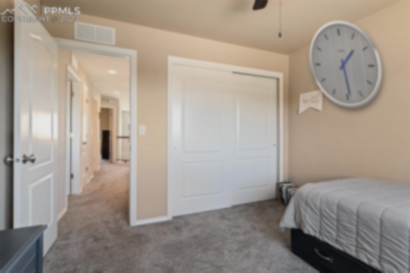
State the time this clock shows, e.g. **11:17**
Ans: **1:29**
